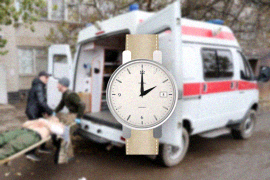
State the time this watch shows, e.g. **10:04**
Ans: **2:00**
